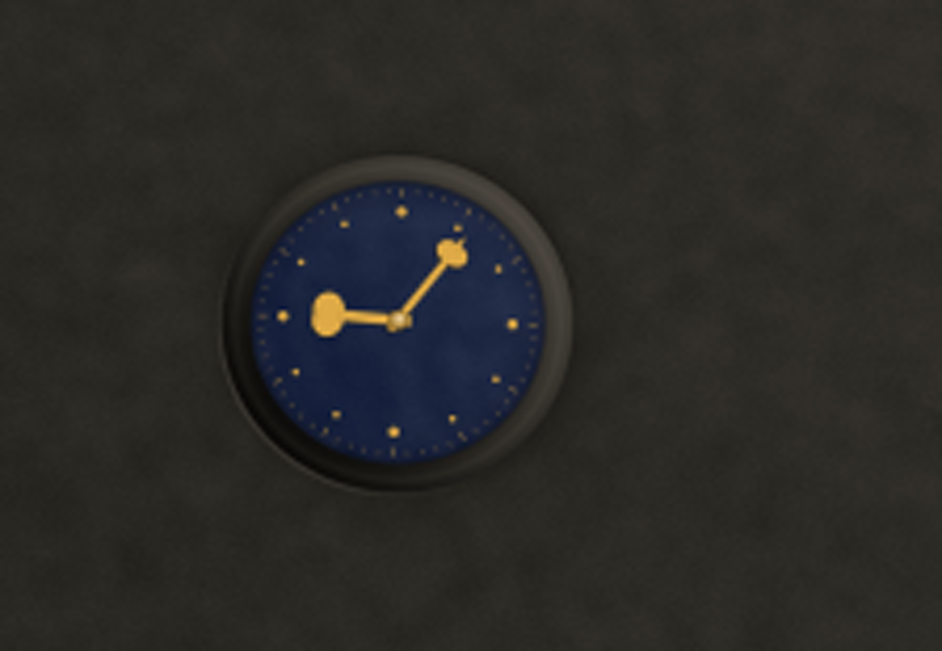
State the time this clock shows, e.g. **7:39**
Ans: **9:06**
